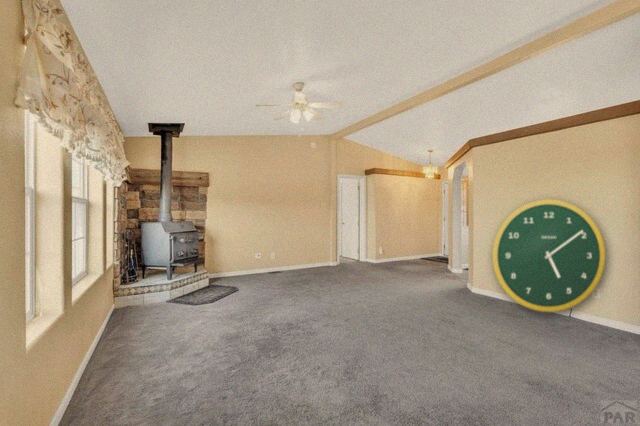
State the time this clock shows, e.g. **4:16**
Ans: **5:09**
